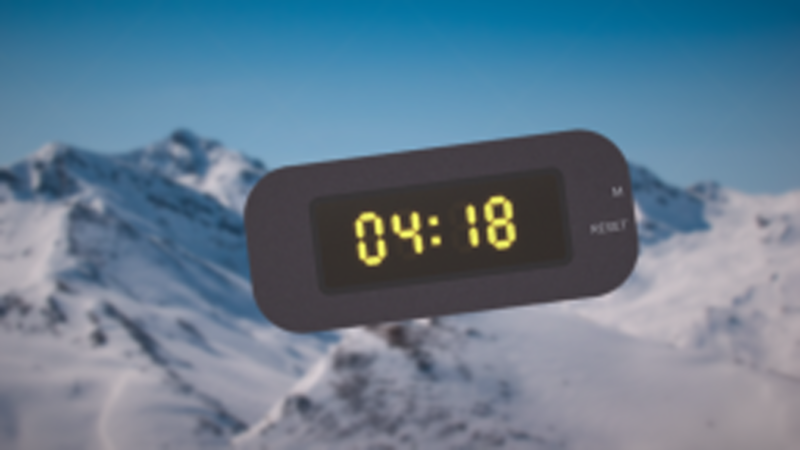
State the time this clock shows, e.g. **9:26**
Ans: **4:18**
